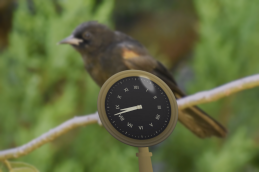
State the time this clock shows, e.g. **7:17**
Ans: **8:42**
